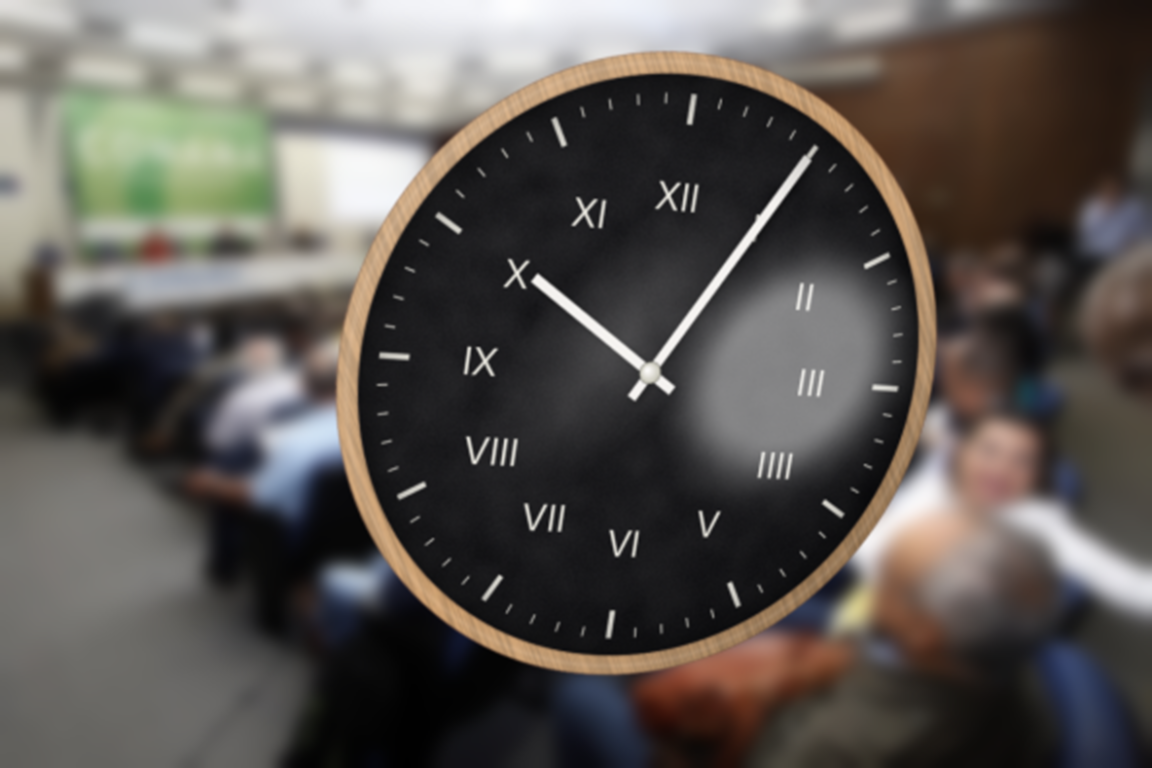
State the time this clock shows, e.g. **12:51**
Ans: **10:05**
